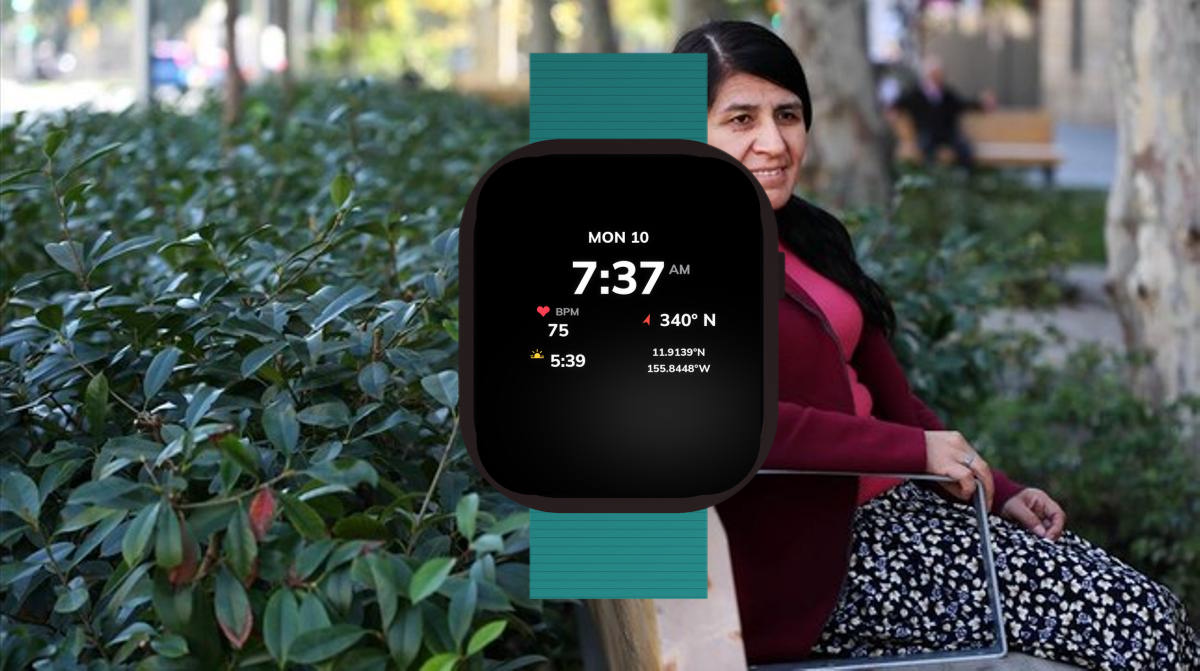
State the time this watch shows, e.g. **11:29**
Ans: **7:37**
